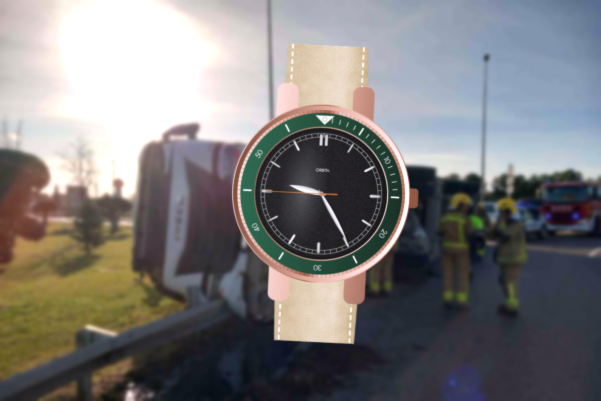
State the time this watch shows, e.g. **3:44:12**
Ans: **9:24:45**
